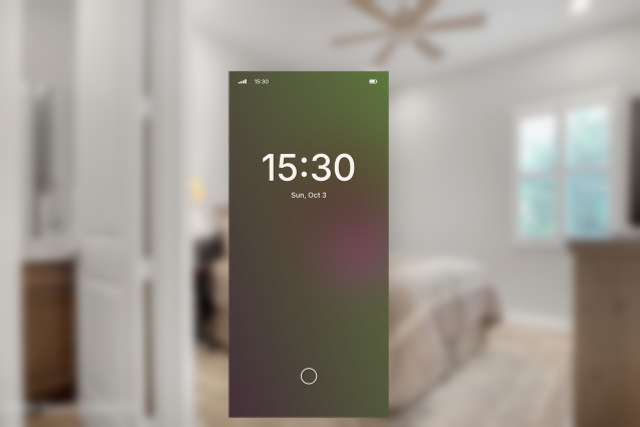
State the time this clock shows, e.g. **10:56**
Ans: **15:30**
